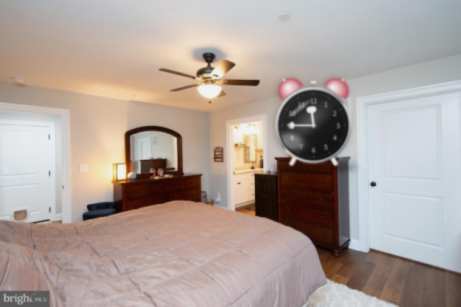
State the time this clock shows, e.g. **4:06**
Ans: **11:45**
